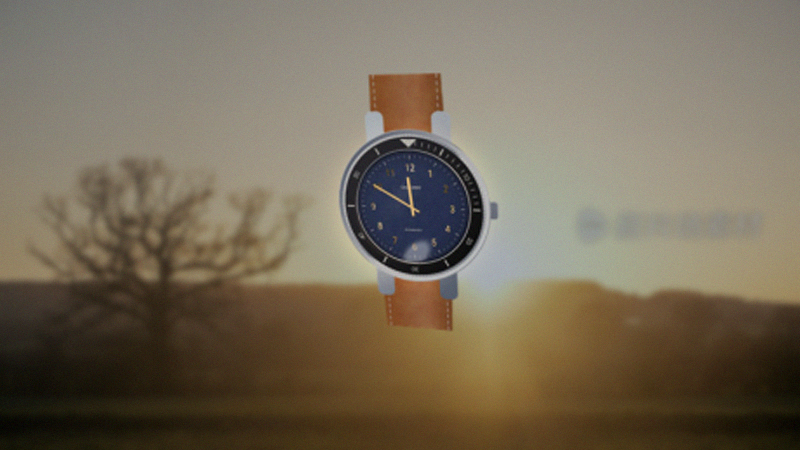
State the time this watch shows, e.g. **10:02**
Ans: **11:50**
